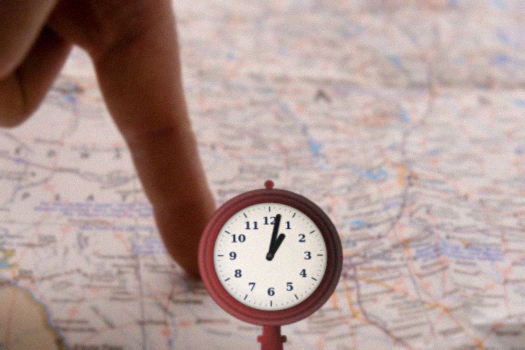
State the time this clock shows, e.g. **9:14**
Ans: **1:02**
